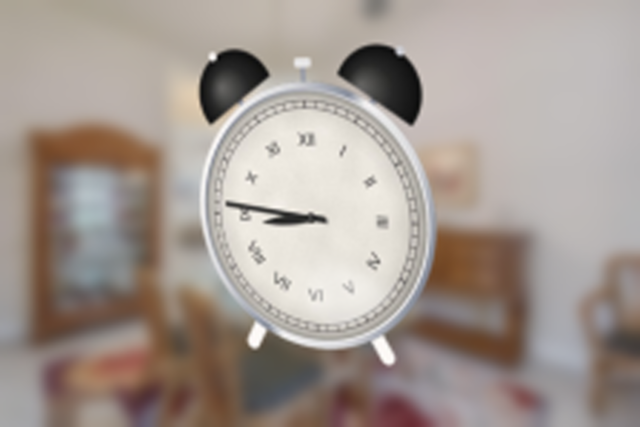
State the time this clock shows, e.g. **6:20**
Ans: **8:46**
